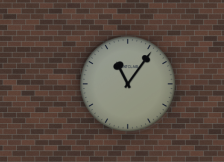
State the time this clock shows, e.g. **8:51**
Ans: **11:06**
